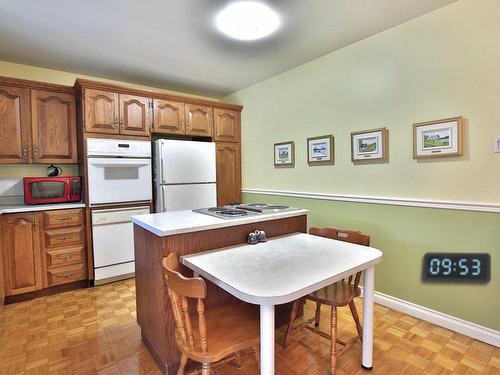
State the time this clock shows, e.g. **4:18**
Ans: **9:53**
